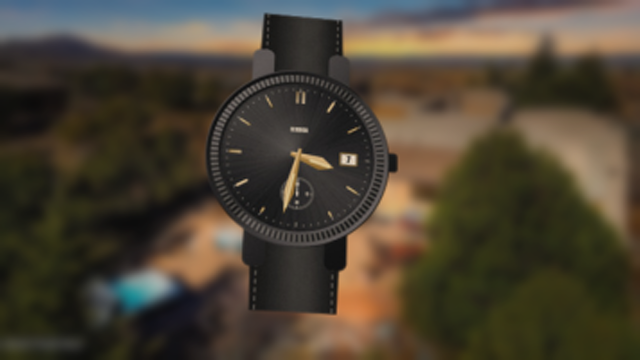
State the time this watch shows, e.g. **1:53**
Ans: **3:32**
